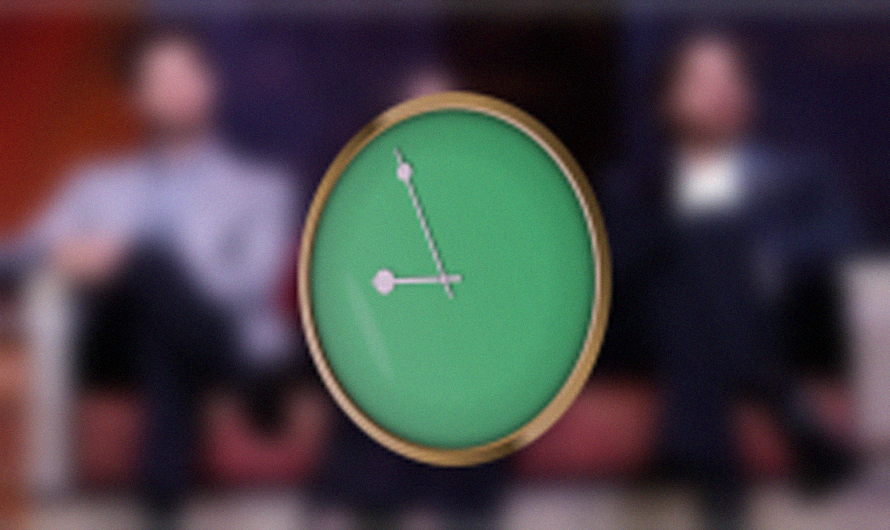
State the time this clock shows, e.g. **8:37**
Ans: **8:56**
